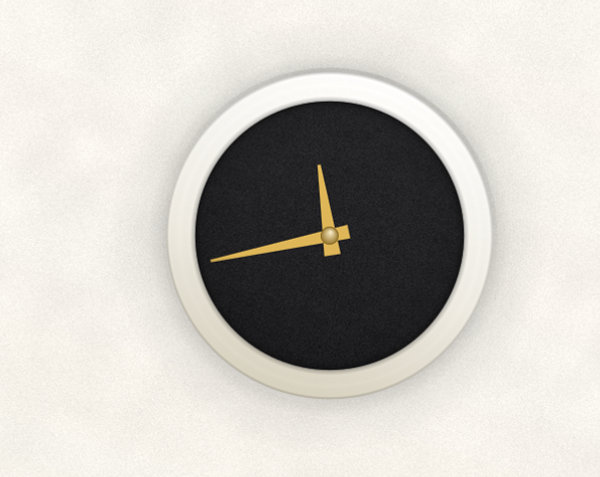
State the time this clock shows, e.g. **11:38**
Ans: **11:43**
